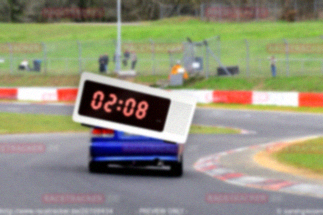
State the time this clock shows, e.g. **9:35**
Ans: **2:08**
